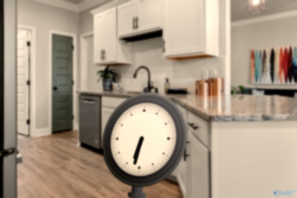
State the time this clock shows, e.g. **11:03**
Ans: **6:32**
